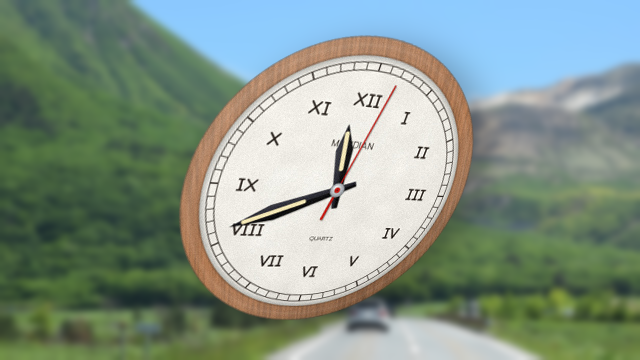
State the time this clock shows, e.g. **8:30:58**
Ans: **11:41:02**
